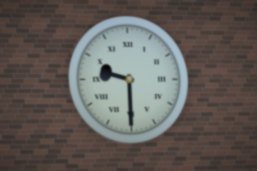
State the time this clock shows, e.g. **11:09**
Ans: **9:30**
